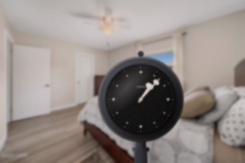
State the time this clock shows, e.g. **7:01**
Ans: **1:07**
